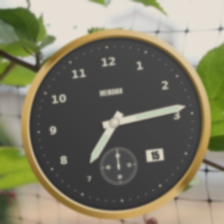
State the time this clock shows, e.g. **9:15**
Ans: **7:14**
